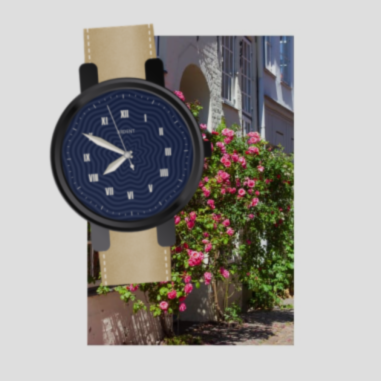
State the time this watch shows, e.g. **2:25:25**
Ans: **7:49:57**
